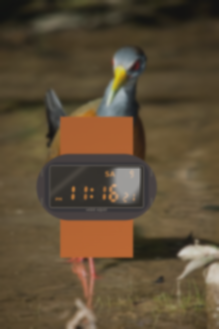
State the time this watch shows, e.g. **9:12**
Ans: **11:16**
